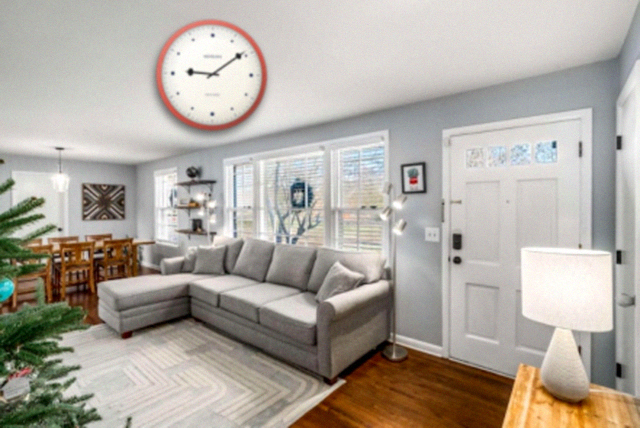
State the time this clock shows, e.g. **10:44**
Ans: **9:09**
